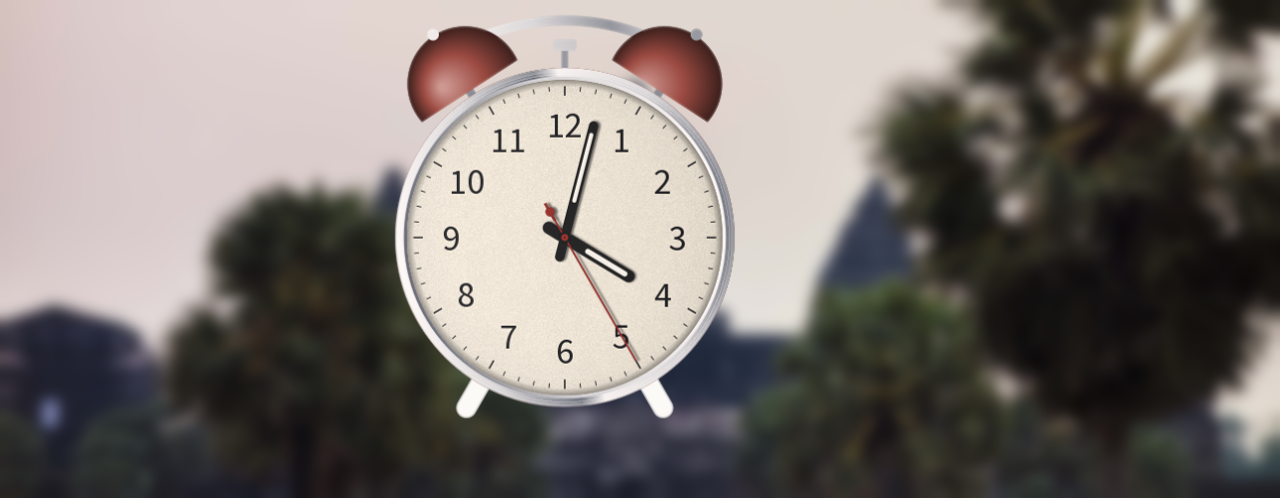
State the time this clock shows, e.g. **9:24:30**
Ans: **4:02:25**
